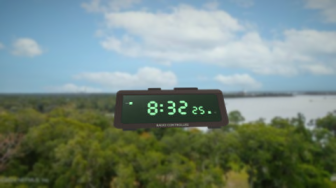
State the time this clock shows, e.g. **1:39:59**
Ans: **8:32:25**
